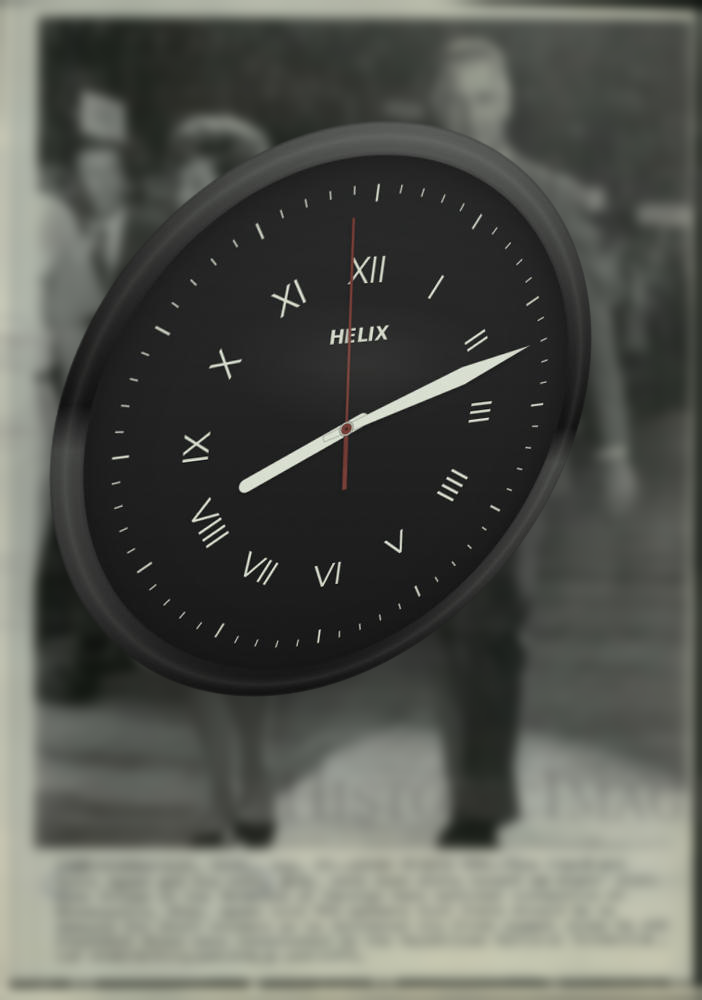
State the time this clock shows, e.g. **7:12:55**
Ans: **8:11:59**
